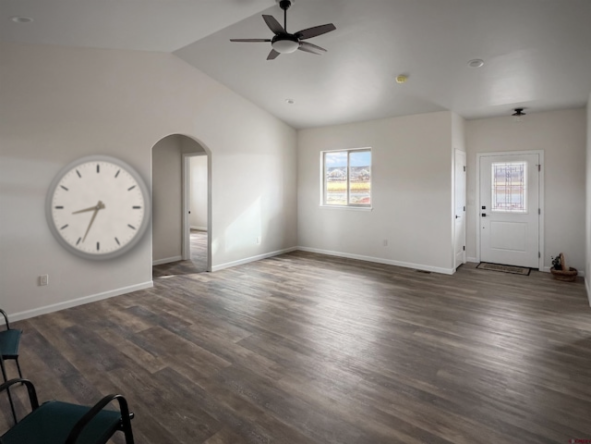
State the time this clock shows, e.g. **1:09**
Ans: **8:34**
